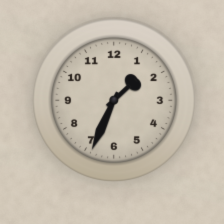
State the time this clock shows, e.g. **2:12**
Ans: **1:34**
